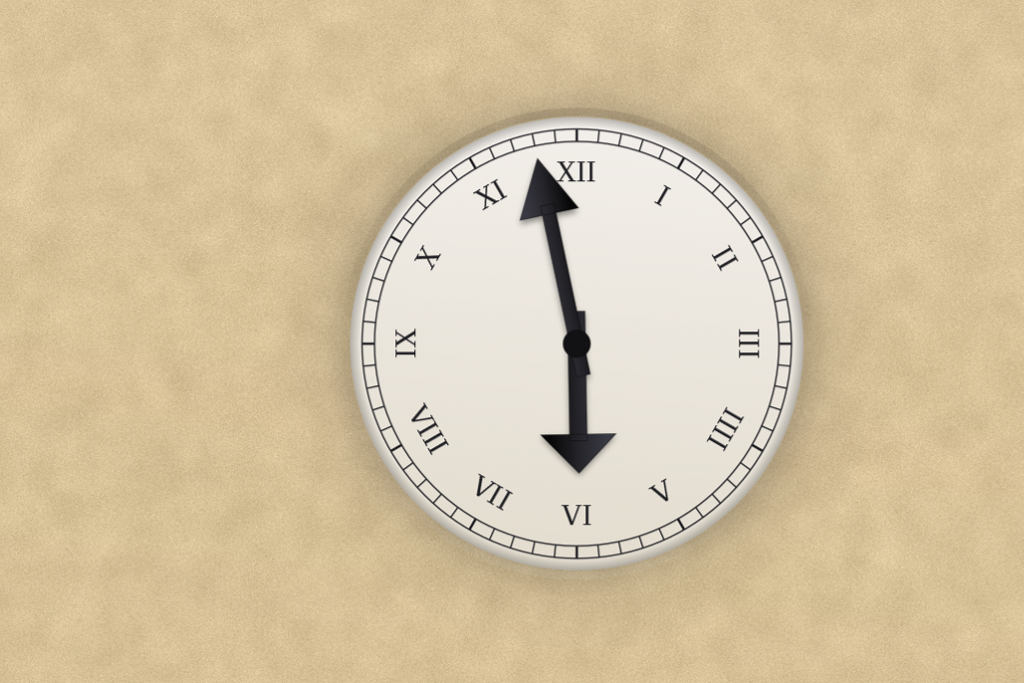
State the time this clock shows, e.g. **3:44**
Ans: **5:58**
